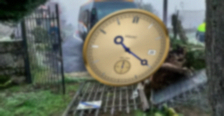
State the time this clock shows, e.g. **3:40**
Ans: **10:20**
